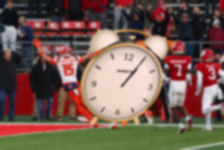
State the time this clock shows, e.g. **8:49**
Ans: **1:05**
